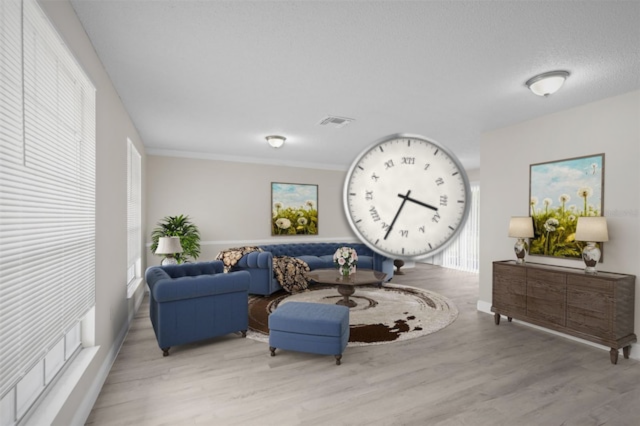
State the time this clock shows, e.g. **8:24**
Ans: **3:34**
